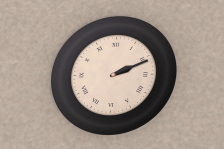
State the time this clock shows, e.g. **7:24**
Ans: **2:11**
